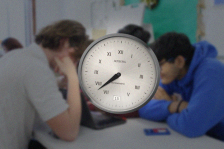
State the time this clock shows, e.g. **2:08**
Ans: **7:38**
